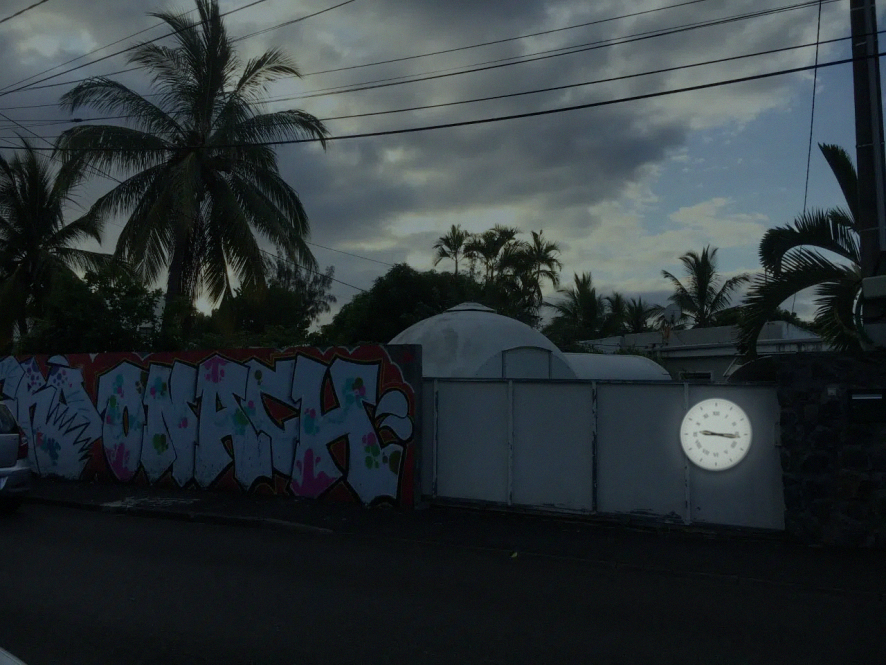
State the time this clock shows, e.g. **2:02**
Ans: **9:16**
